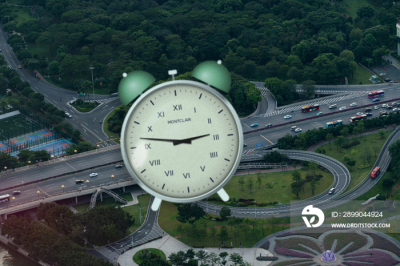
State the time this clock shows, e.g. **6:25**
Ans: **2:47**
